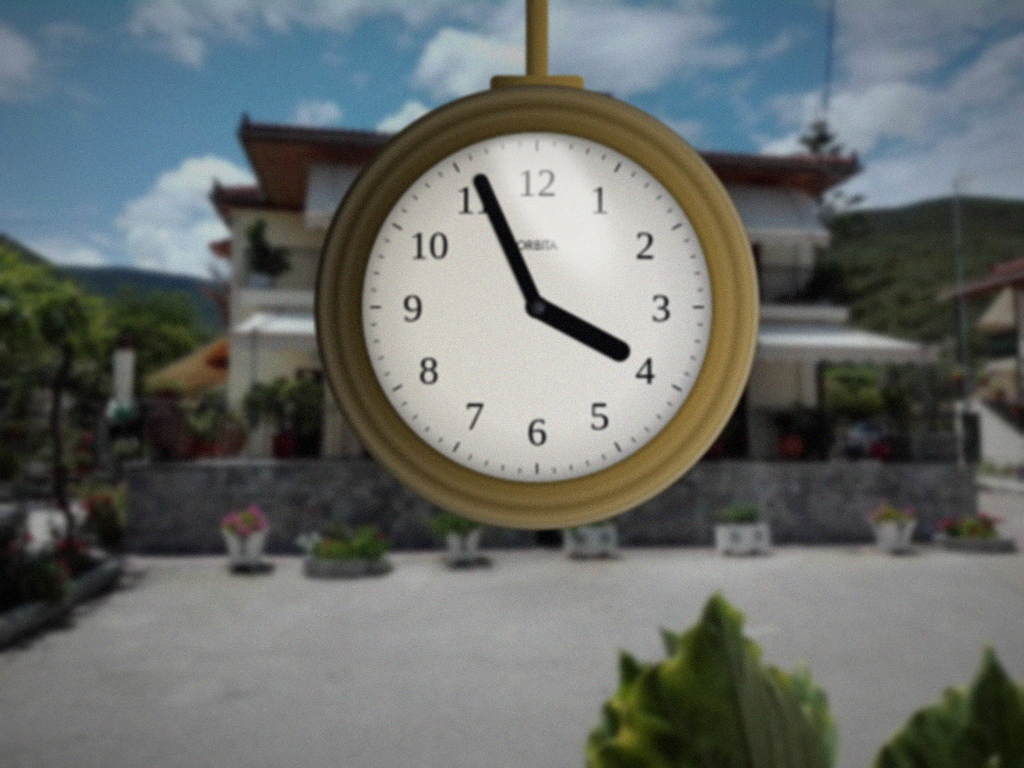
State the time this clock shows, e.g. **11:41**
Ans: **3:56**
